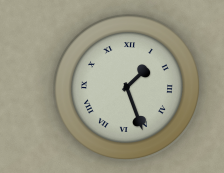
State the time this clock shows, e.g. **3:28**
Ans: **1:26**
